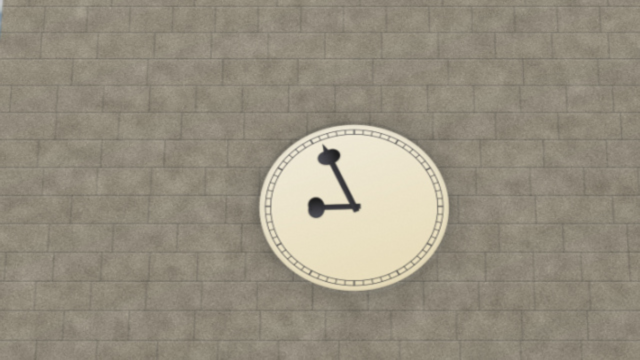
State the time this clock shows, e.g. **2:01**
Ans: **8:56**
